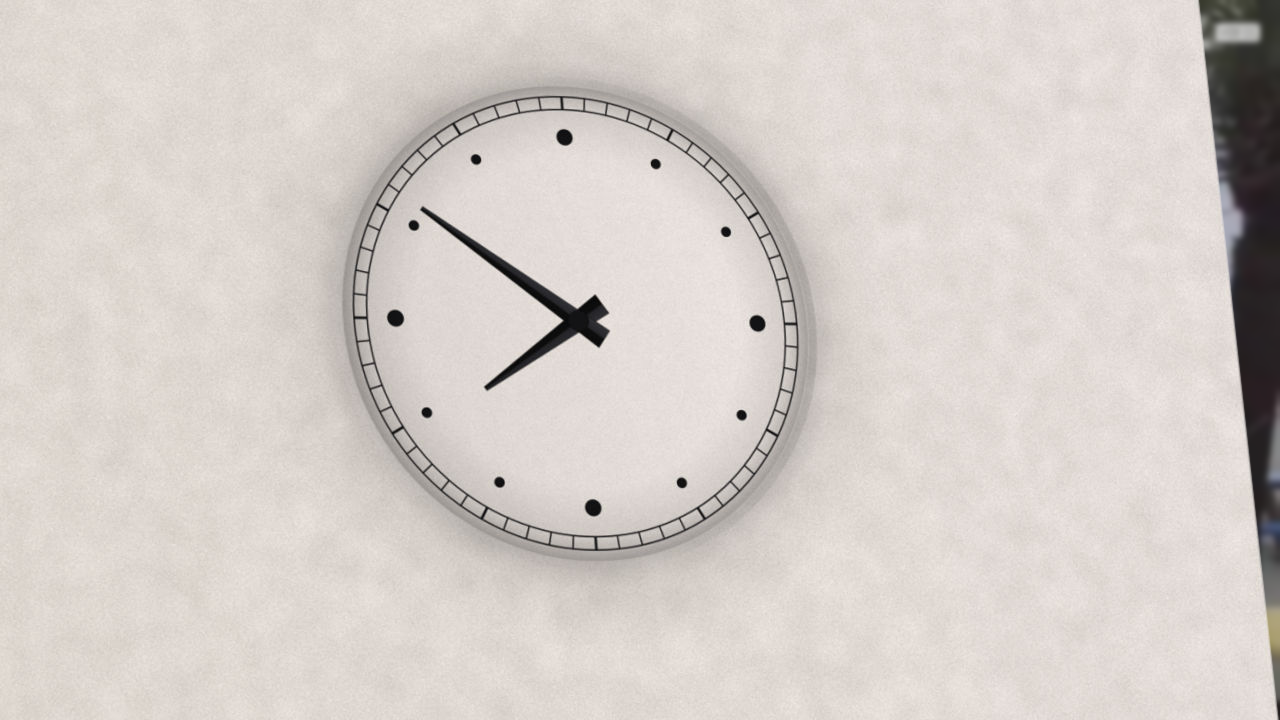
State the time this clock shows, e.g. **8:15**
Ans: **7:51**
